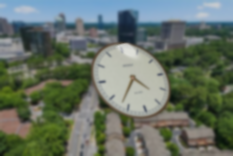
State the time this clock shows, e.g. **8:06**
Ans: **4:37**
